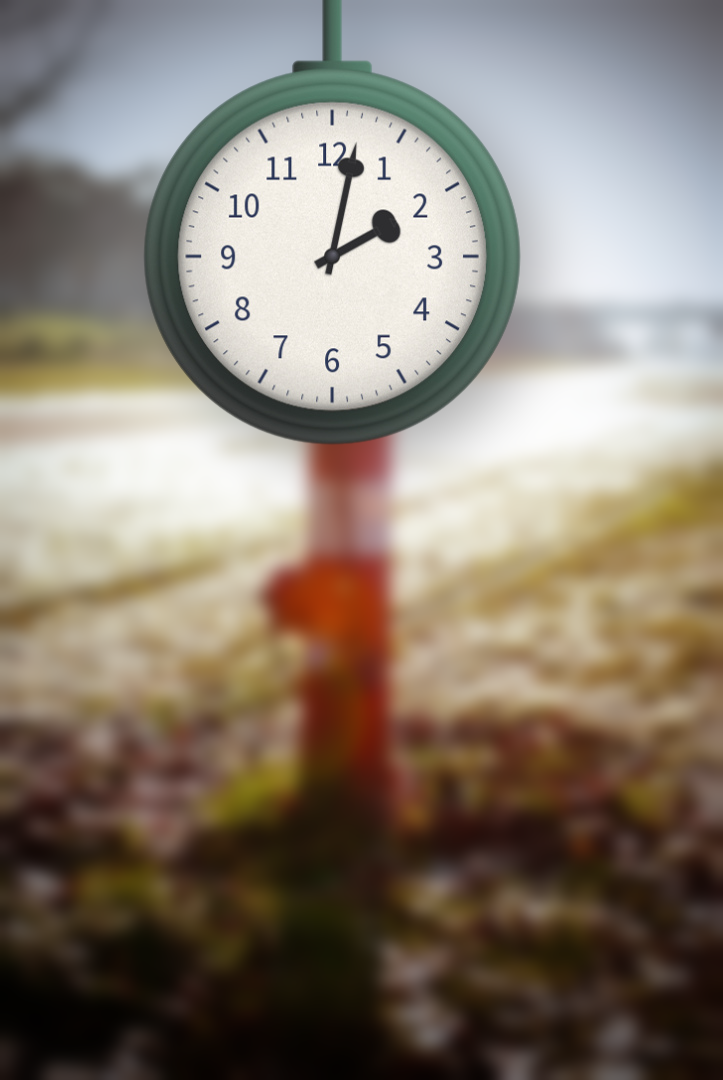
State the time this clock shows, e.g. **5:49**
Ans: **2:02**
